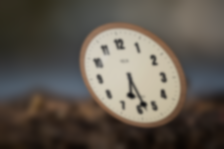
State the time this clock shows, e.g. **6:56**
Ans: **6:28**
